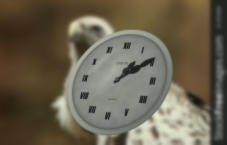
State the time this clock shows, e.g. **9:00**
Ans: **1:09**
